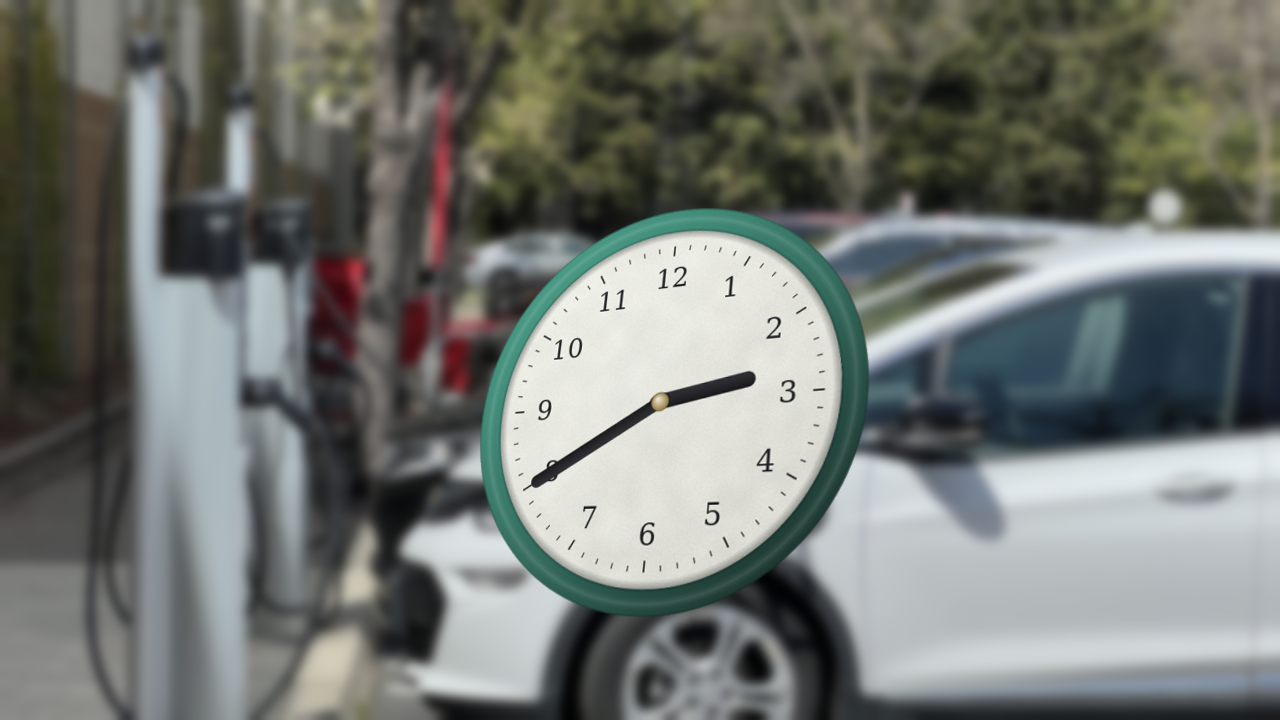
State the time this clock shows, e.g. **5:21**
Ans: **2:40**
